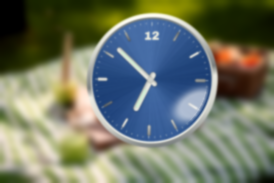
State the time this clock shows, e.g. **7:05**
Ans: **6:52**
